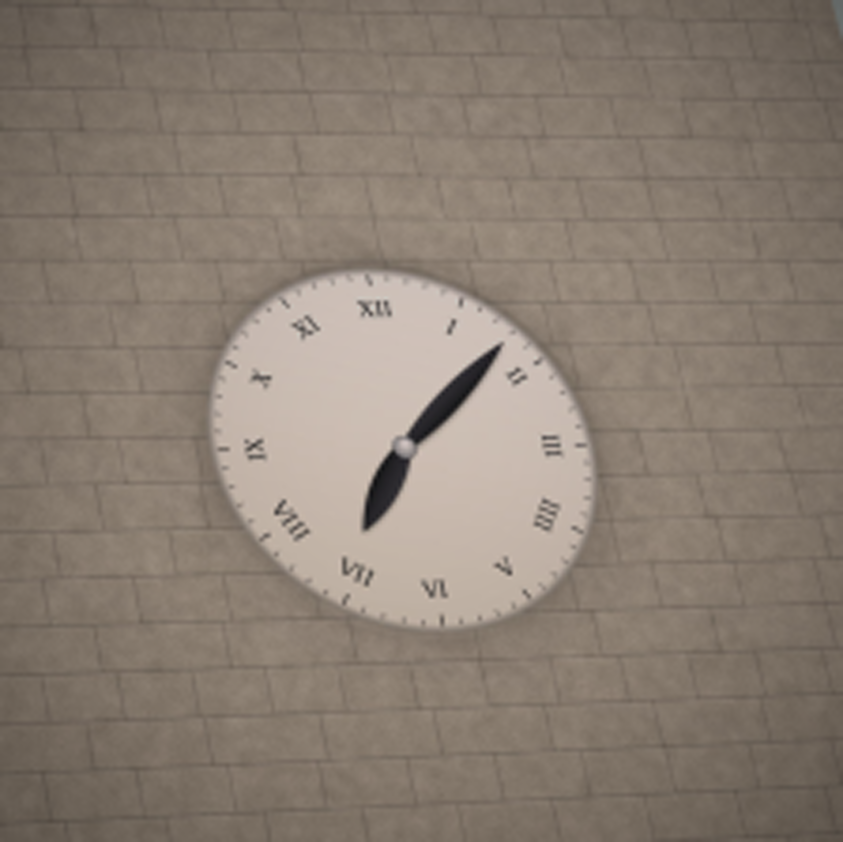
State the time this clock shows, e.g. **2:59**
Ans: **7:08**
